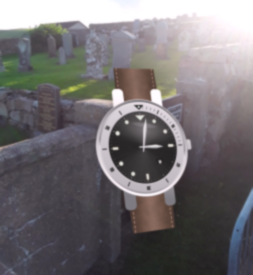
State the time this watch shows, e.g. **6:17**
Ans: **3:02**
